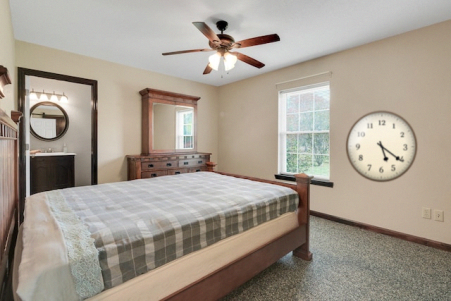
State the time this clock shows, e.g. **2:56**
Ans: **5:21**
